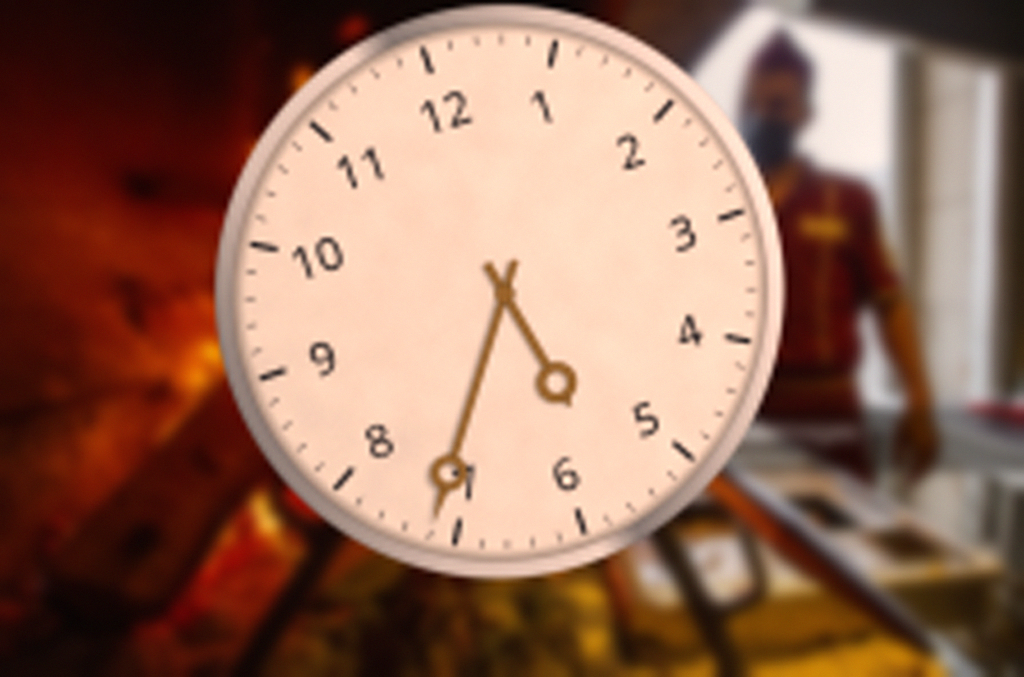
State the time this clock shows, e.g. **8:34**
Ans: **5:36**
